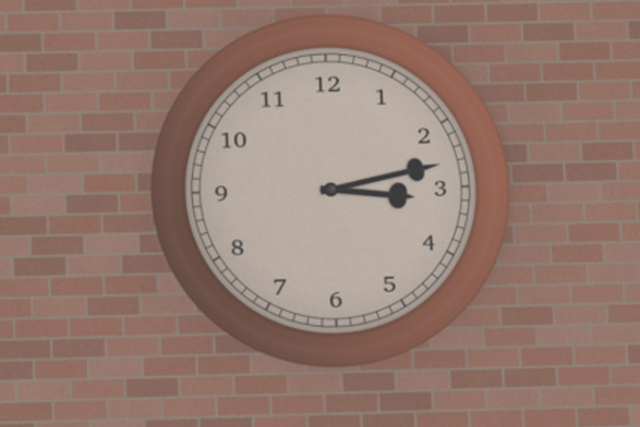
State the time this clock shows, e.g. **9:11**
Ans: **3:13**
